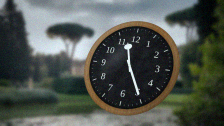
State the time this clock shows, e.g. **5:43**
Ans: **11:25**
